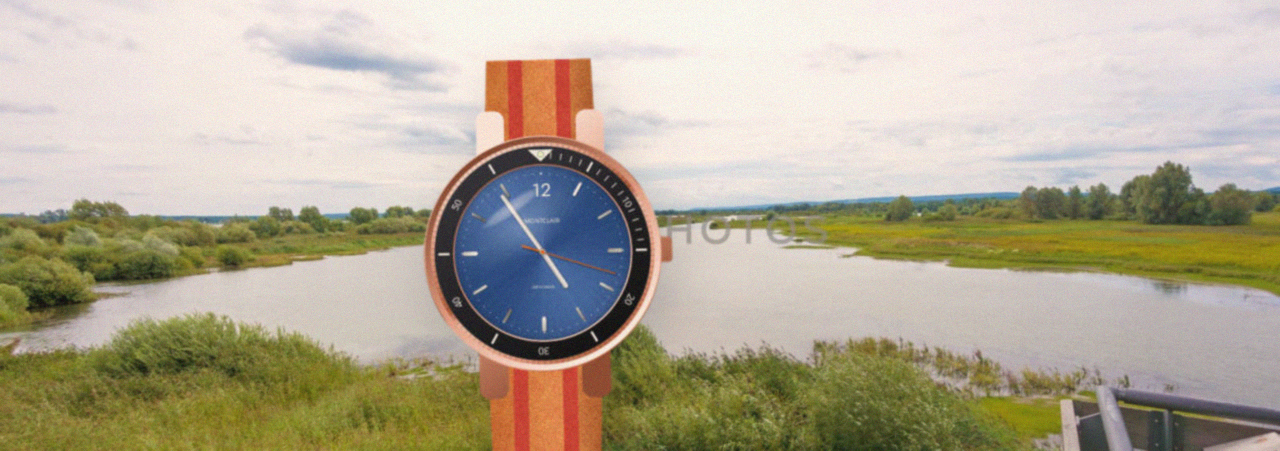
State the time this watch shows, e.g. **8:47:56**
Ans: **4:54:18**
